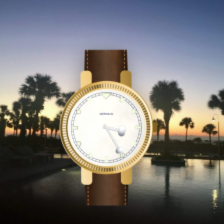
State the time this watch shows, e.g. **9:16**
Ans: **3:25**
